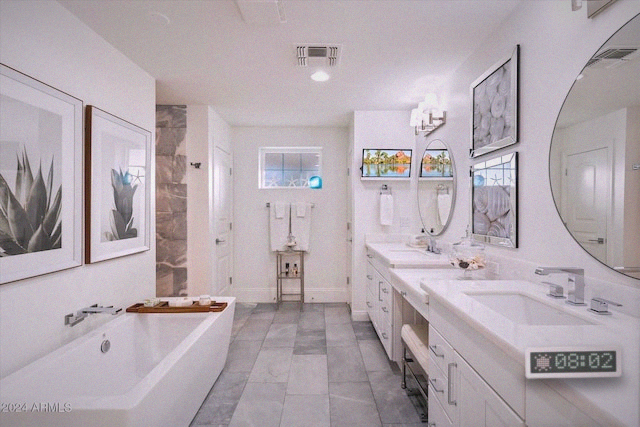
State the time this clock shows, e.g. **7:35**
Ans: **8:02**
